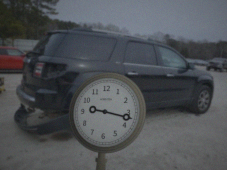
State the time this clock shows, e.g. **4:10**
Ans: **9:17**
